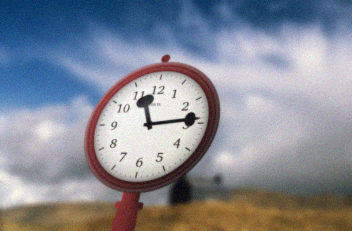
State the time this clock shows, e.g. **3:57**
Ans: **11:14**
